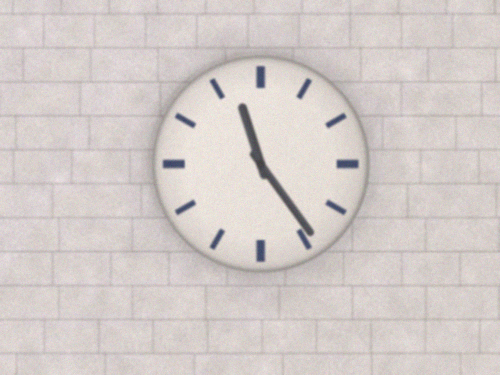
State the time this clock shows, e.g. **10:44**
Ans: **11:24**
